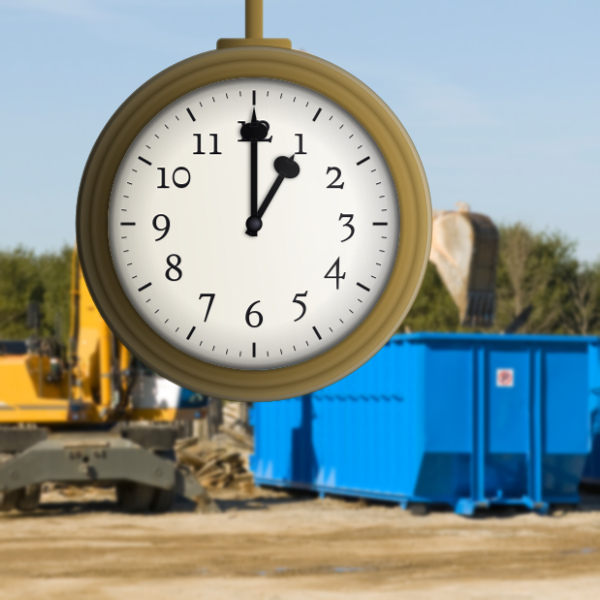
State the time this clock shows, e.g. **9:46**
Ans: **1:00**
